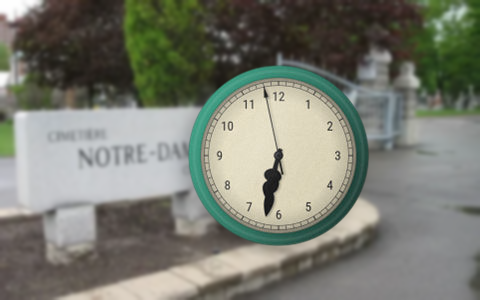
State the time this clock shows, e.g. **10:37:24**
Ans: **6:31:58**
